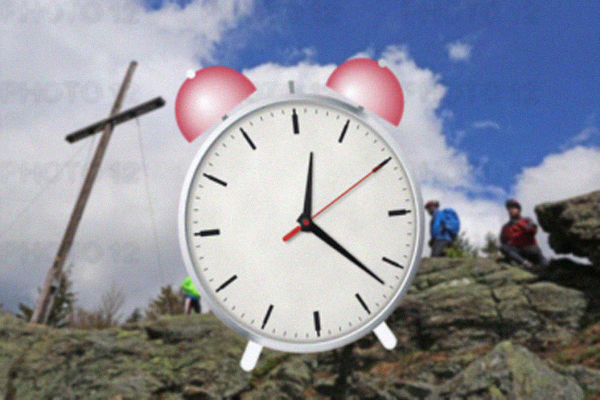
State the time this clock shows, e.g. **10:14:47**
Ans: **12:22:10**
